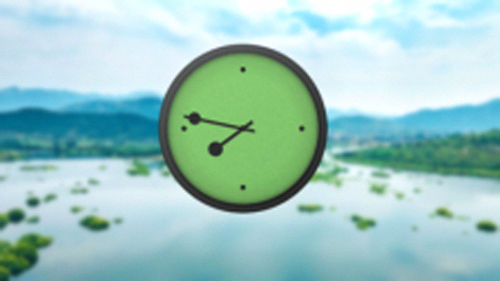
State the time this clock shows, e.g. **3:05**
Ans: **7:47**
